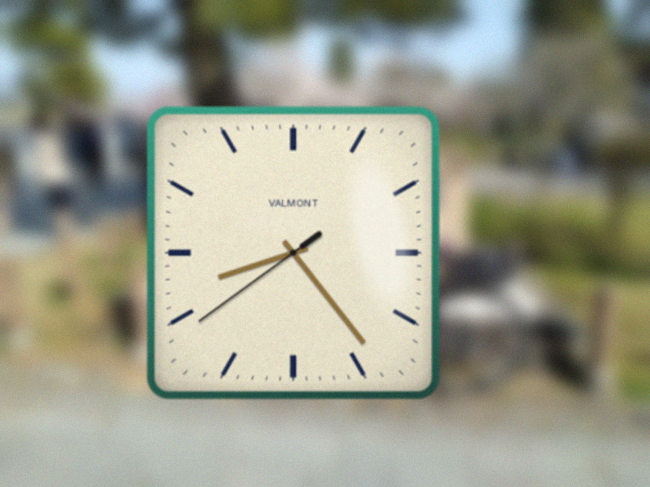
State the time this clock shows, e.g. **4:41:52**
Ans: **8:23:39**
